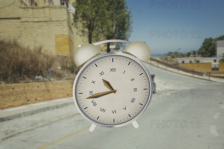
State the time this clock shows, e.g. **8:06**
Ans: **10:43**
